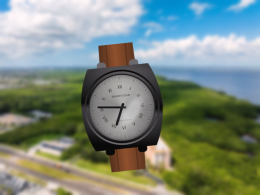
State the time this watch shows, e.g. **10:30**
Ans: **6:46**
